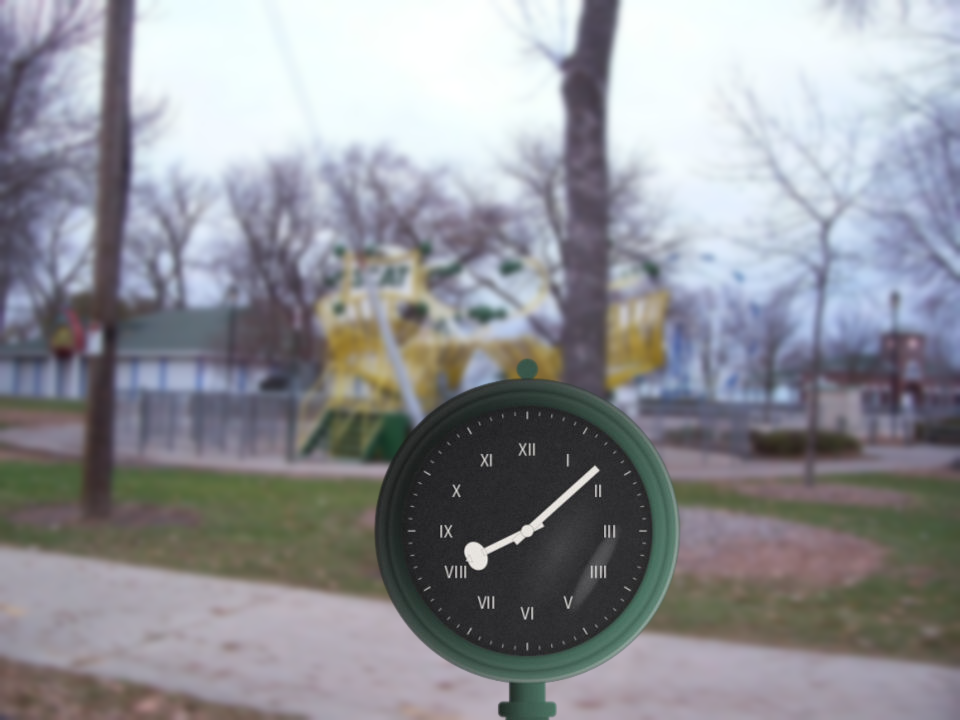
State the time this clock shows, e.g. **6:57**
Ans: **8:08**
